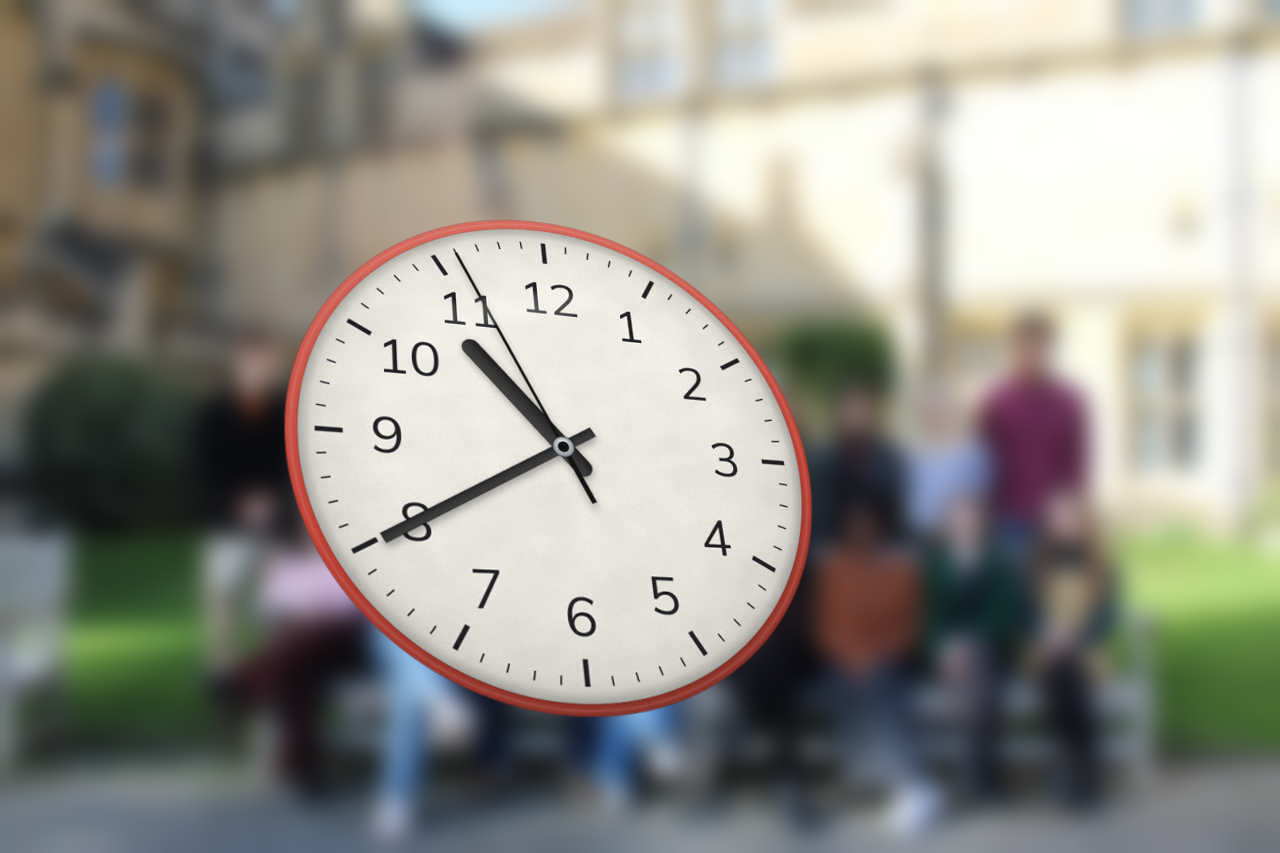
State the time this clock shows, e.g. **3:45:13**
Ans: **10:39:56**
